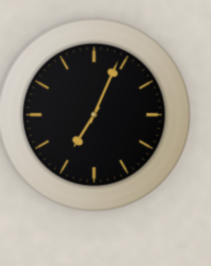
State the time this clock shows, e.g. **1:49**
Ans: **7:04**
